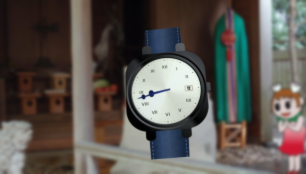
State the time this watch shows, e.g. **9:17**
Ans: **8:43**
